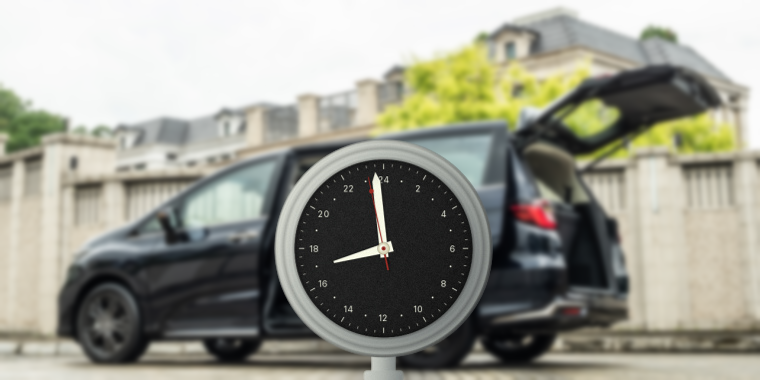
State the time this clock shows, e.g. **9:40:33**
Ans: **16:58:58**
